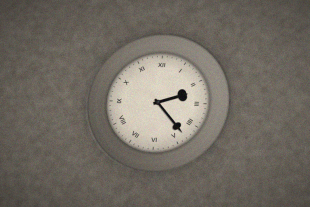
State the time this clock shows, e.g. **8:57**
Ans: **2:23**
